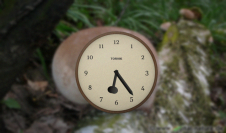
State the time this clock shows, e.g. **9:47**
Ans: **6:24**
